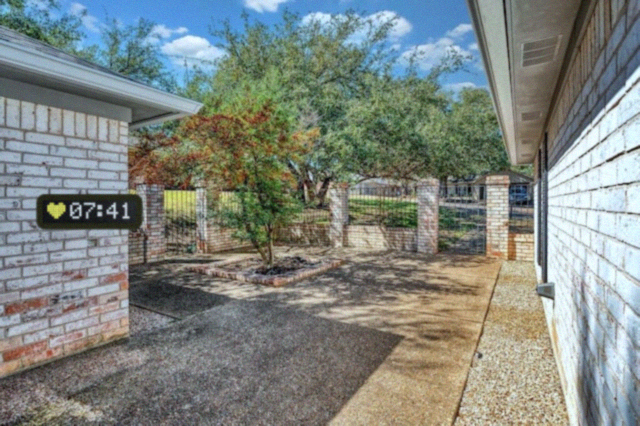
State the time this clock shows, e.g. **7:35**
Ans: **7:41**
